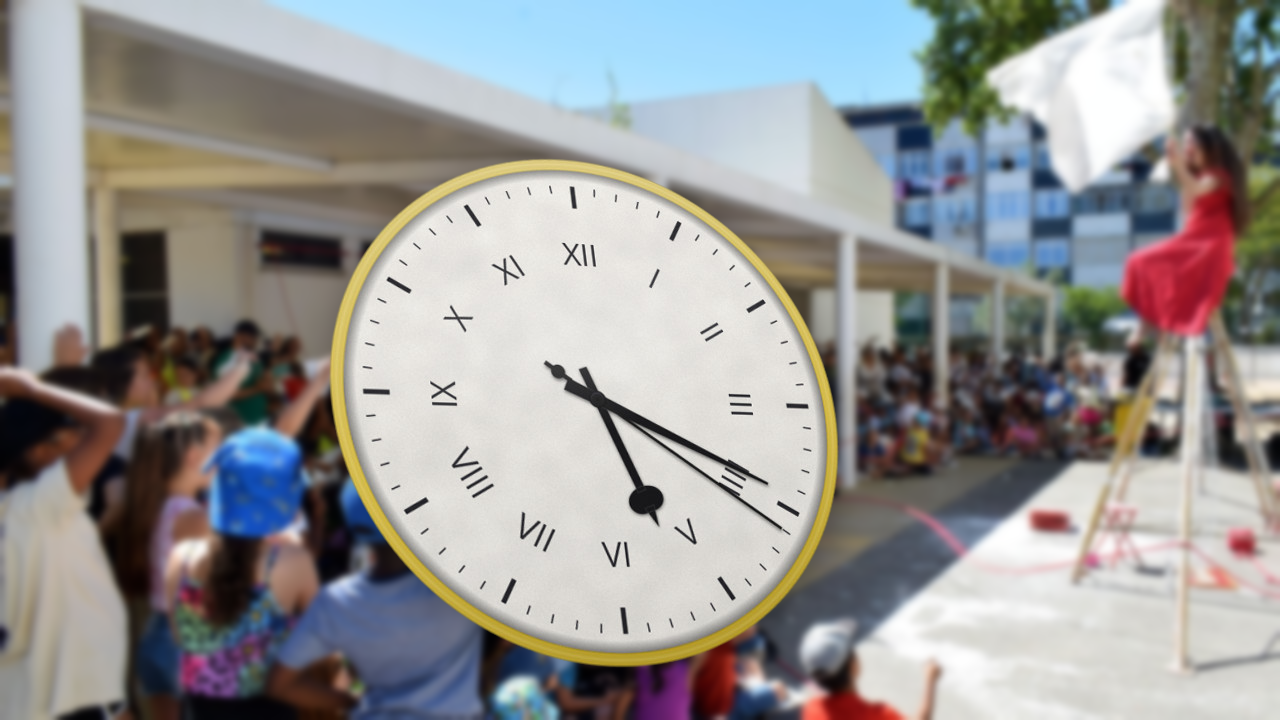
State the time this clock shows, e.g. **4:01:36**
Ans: **5:19:21**
